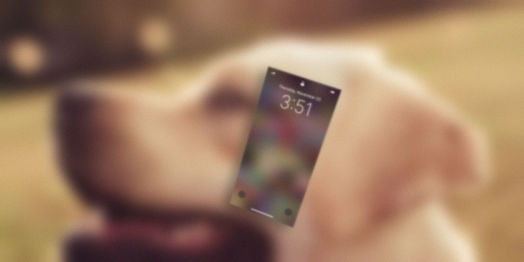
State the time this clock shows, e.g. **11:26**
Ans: **3:51**
